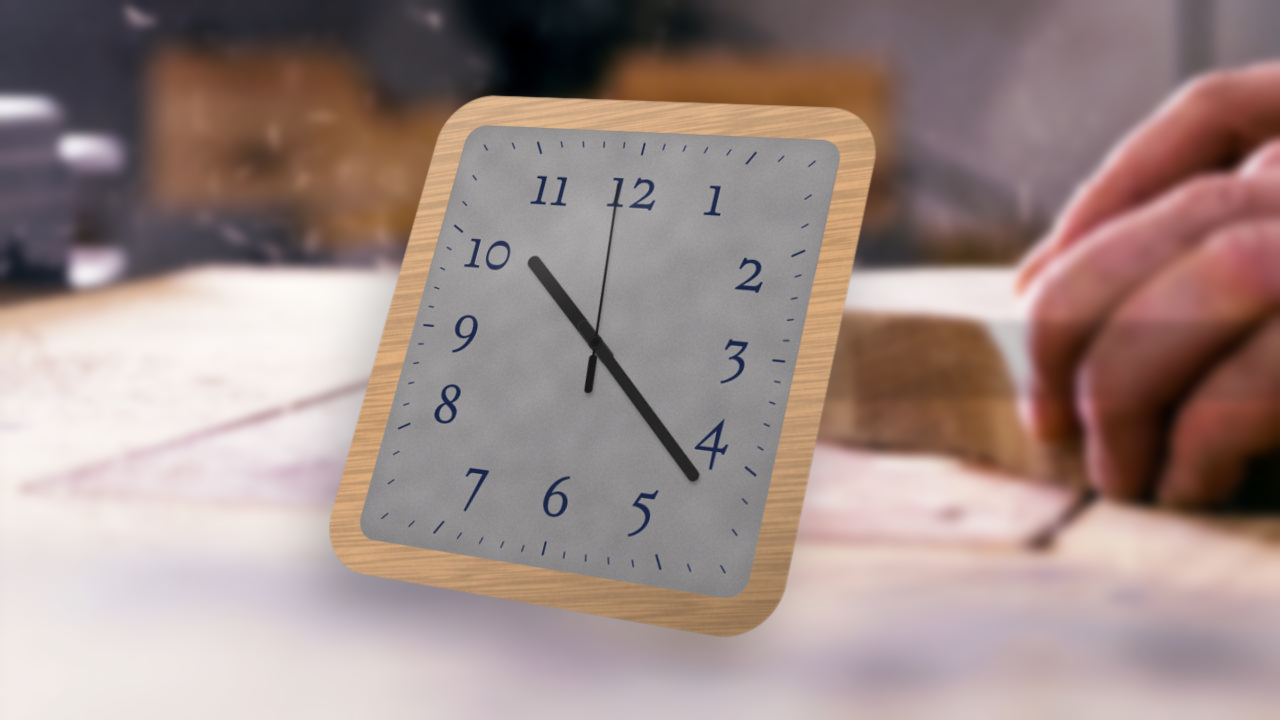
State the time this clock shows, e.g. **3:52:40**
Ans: **10:21:59**
